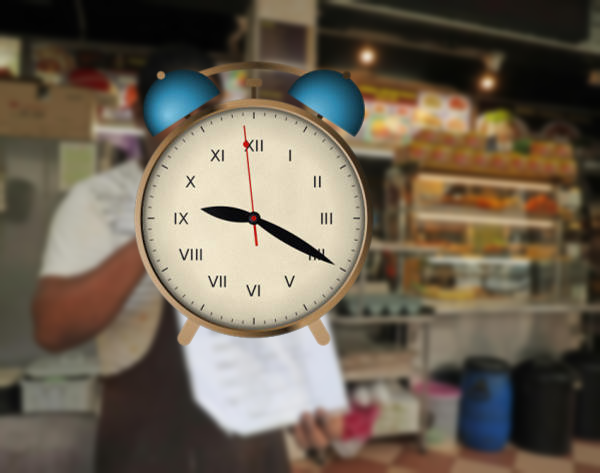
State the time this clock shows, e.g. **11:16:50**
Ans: **9:19:59**
